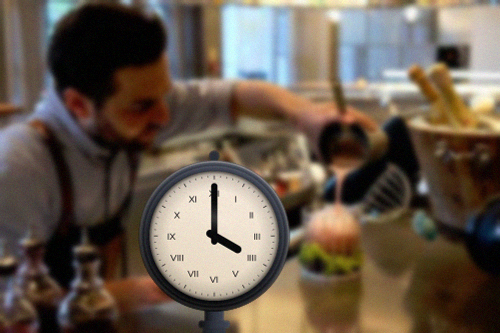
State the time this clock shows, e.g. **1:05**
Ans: **4:00**
